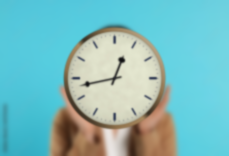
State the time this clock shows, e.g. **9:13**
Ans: **12:43**
